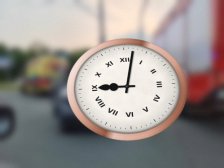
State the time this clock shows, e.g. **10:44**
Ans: **9:02**
